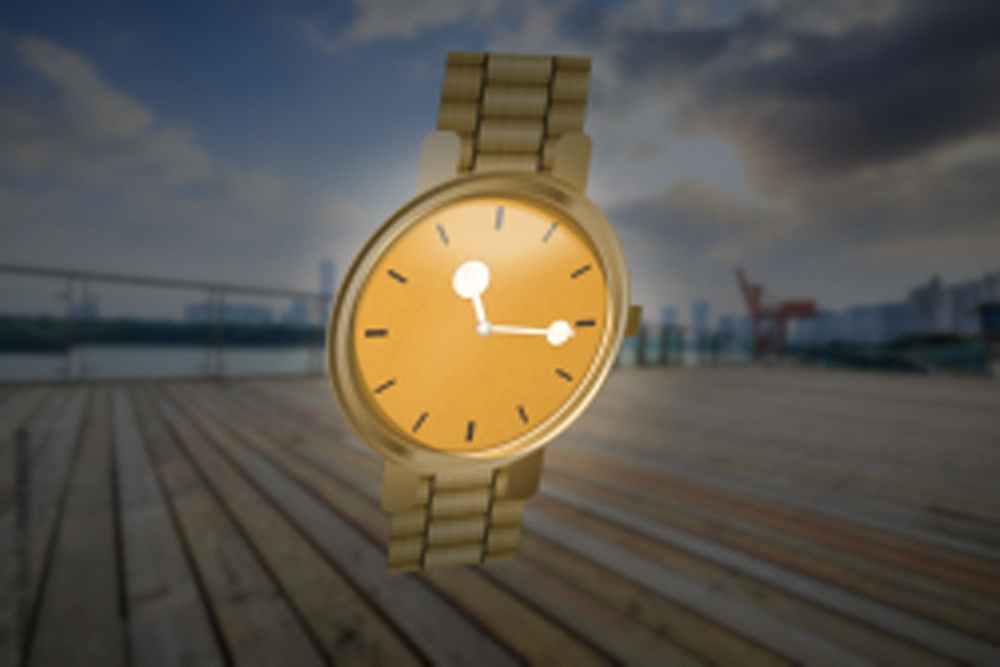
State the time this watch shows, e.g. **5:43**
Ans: **11:16**
